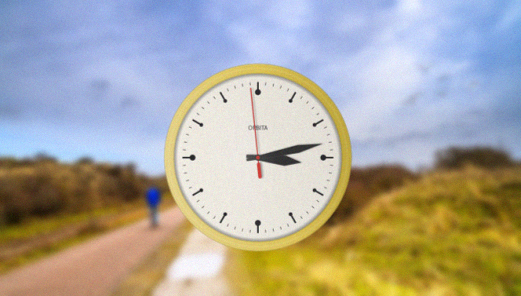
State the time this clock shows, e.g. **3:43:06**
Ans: **3:12:59**
